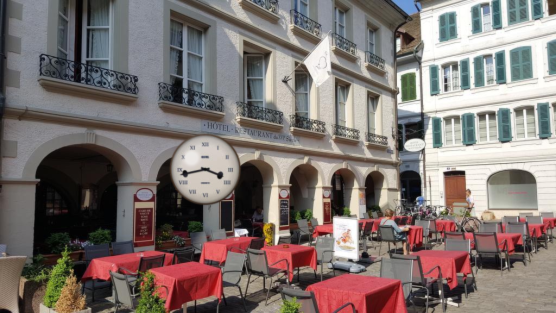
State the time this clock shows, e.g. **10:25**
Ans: **3:43**
